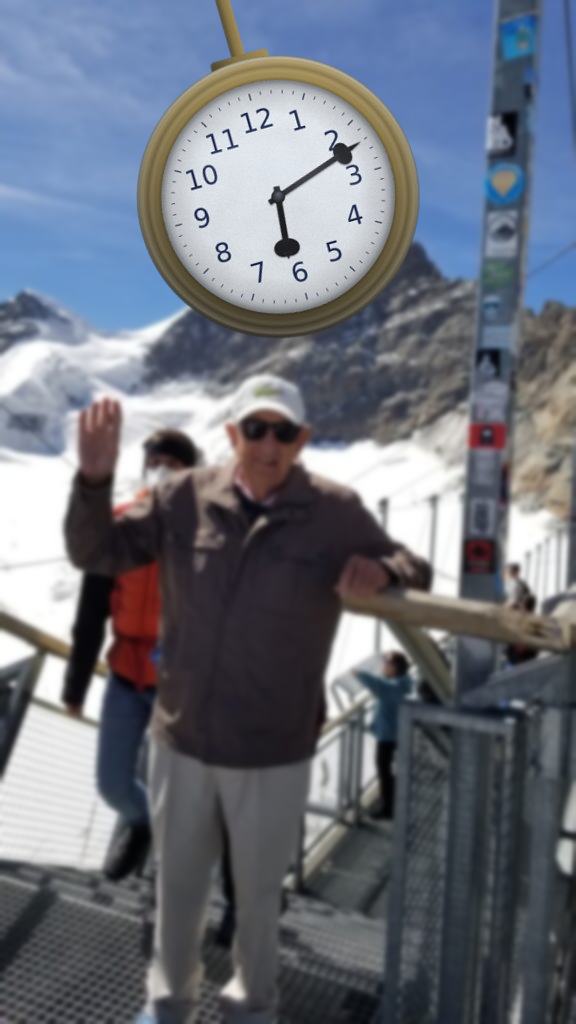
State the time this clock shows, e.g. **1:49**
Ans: **6:12**
